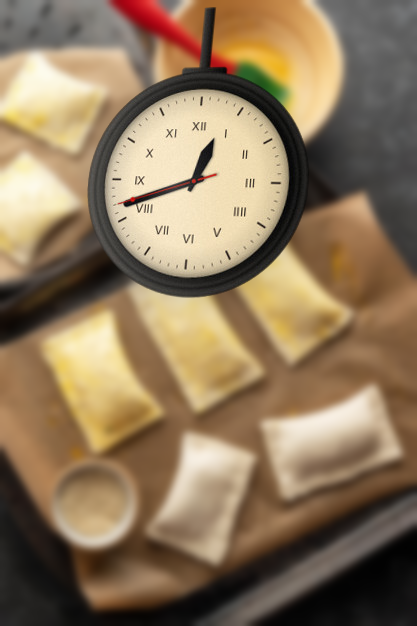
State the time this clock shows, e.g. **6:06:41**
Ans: **12:41:42**
